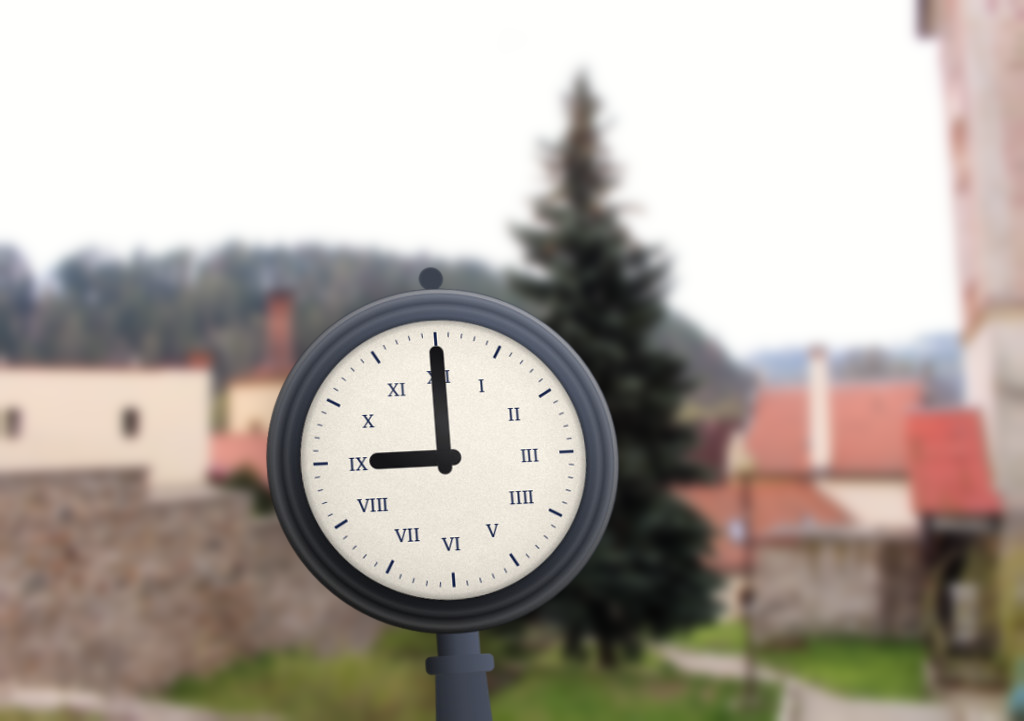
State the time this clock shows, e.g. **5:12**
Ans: **9:00**
